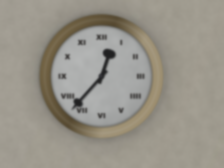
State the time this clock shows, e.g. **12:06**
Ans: **12:37**
